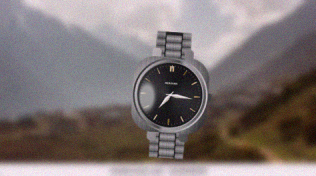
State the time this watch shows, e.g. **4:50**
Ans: **7:16**
